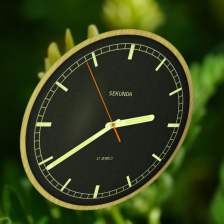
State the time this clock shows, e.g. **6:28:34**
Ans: **2:38:54**
